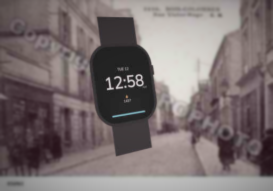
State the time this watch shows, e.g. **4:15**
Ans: **12:58**
